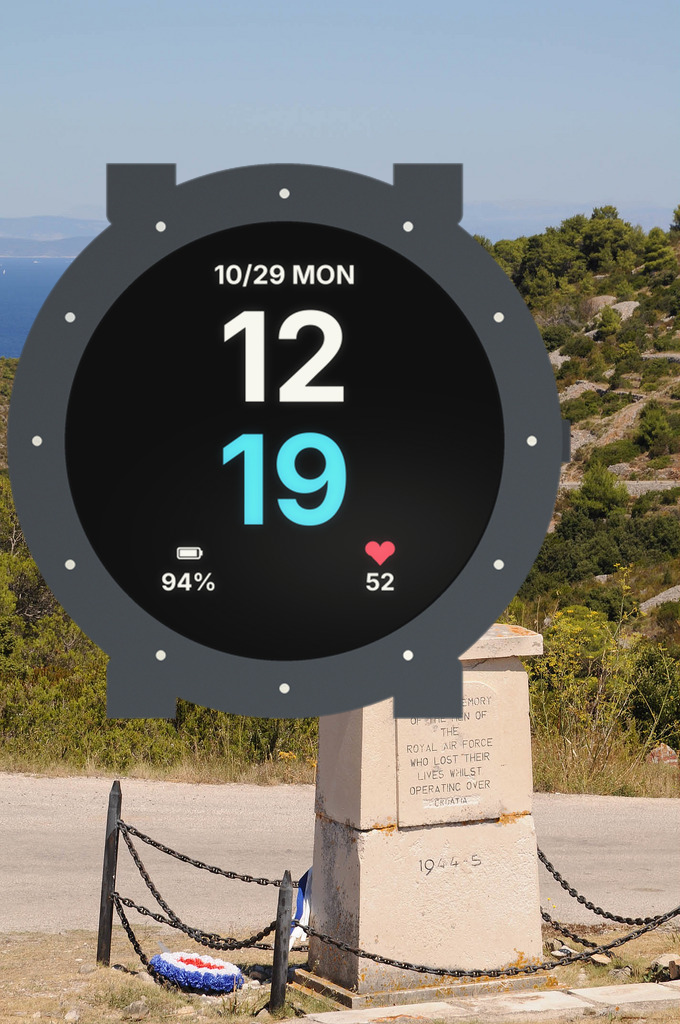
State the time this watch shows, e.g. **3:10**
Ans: **12:19**
